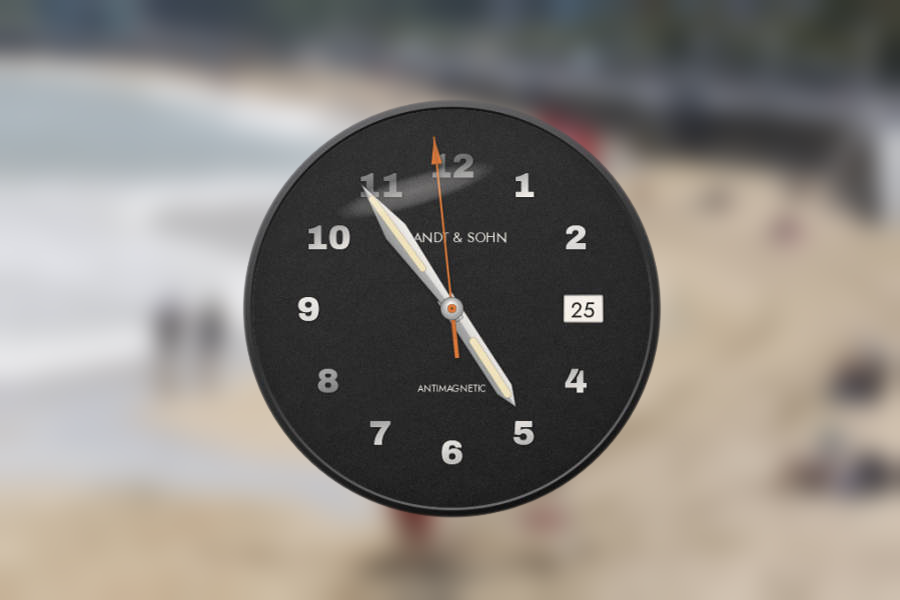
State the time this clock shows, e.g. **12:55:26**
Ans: **4:53:59**
